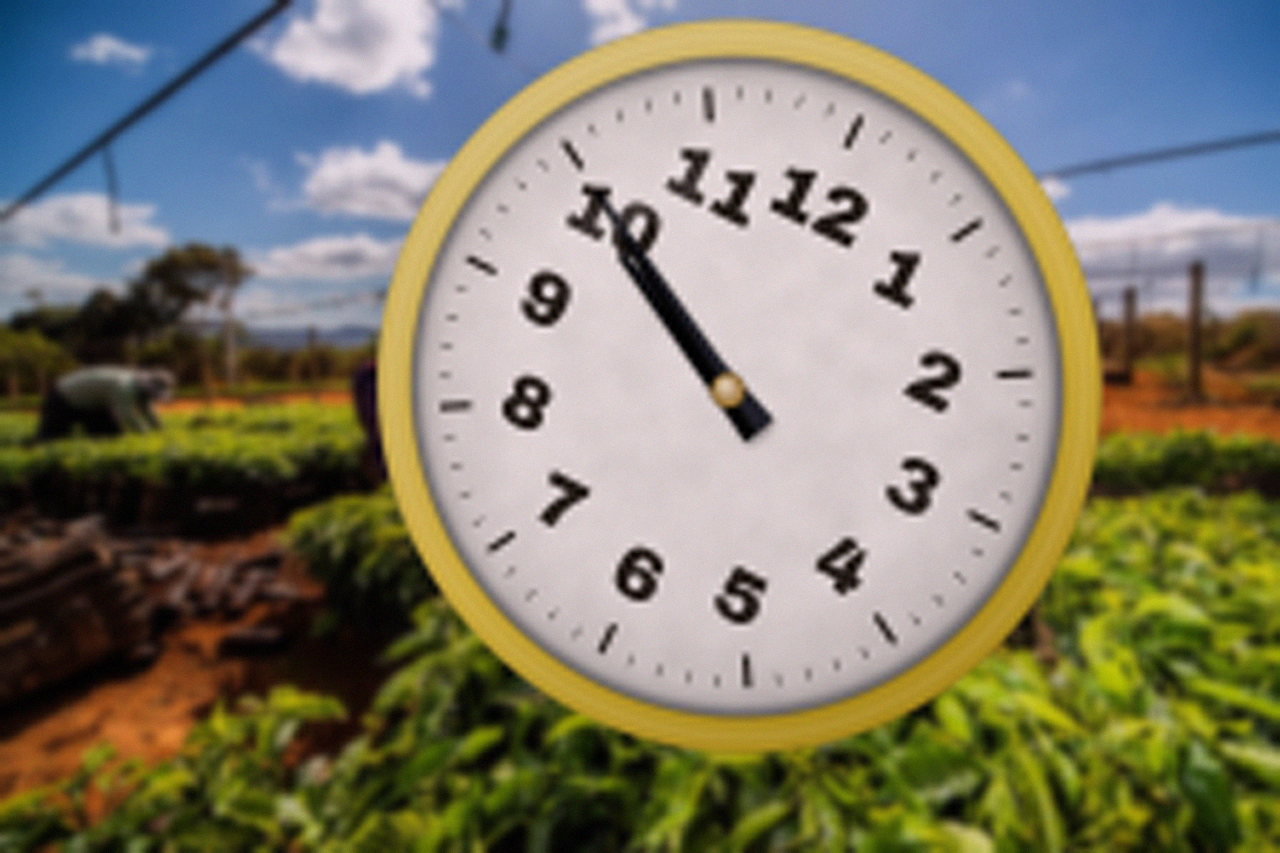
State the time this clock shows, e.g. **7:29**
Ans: **9:50**
